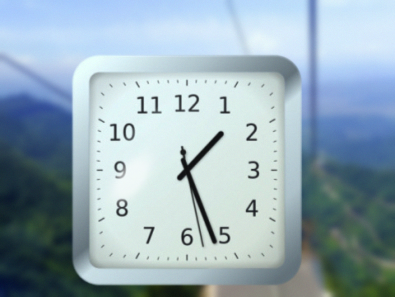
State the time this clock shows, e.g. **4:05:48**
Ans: **1:26:28**
